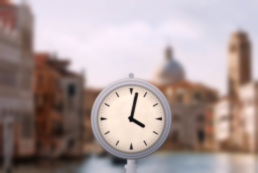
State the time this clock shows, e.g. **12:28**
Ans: **4:02**
